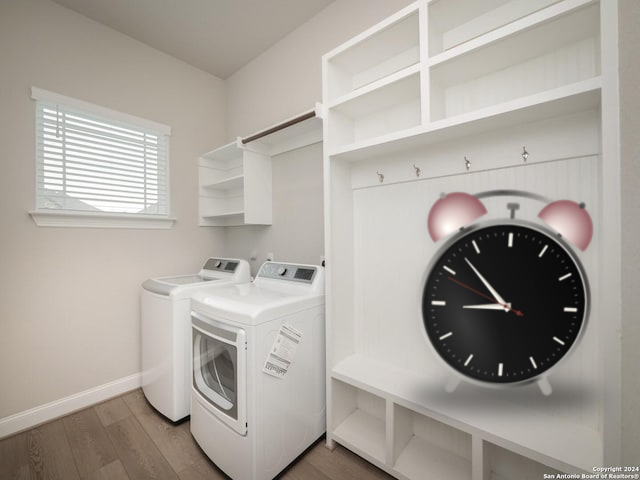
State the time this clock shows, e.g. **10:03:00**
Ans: **8:52:49**
